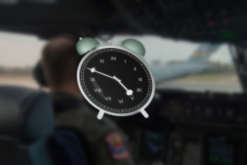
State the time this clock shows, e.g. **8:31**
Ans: **4:49**
